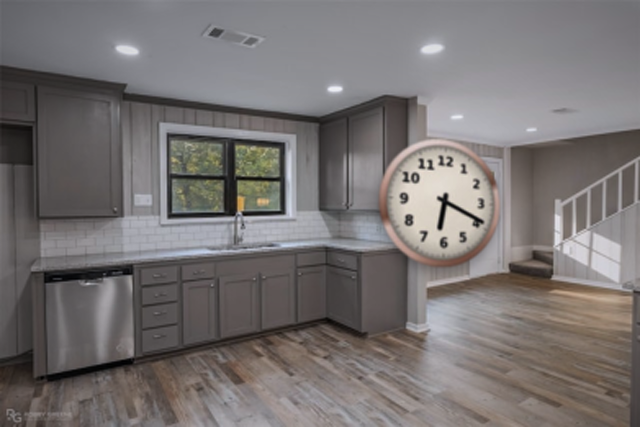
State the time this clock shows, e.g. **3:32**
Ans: **6:19**
